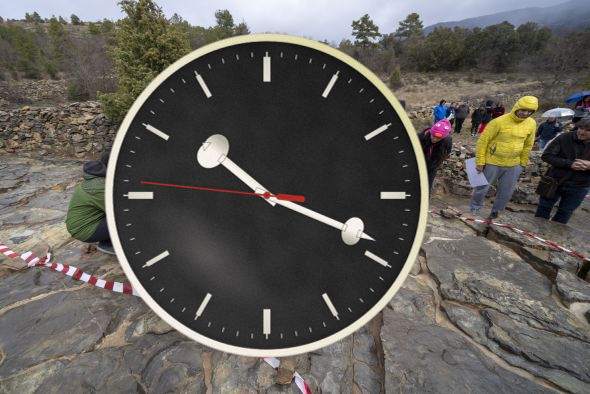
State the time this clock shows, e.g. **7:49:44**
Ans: **10:18:46**
